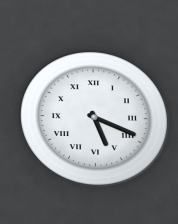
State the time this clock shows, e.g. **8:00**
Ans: **5:19**
